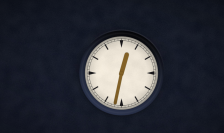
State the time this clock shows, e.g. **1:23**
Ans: **12:32**
